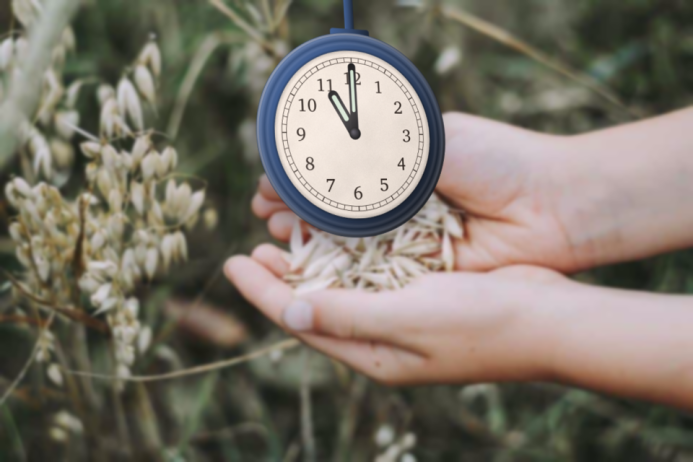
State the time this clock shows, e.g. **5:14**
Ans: **11:00**
